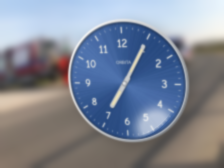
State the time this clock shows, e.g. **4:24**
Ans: **7:05**
